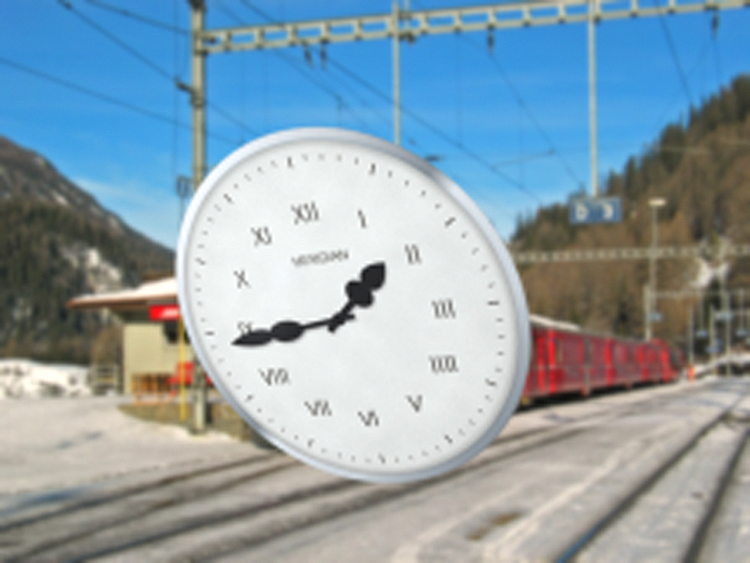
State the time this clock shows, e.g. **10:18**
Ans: **1:44**
